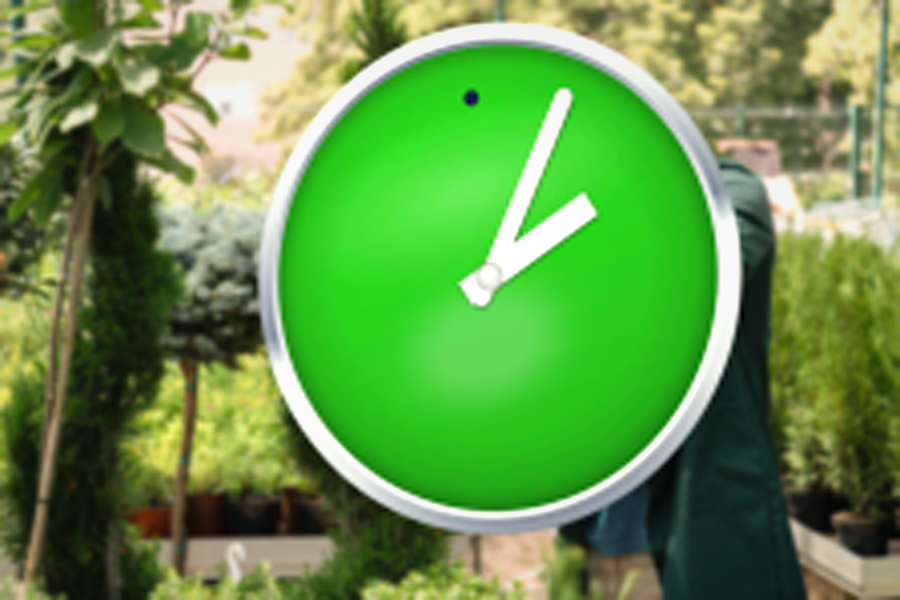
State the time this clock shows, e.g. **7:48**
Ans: **2:05**
